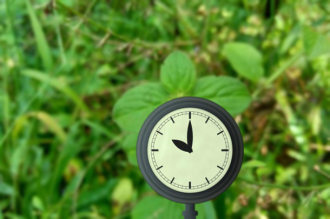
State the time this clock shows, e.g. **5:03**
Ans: **10:00**
